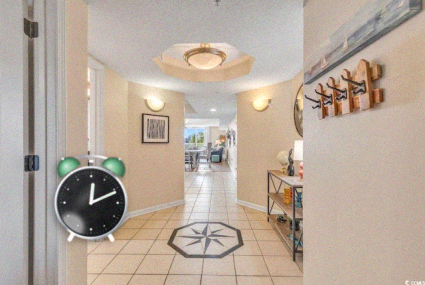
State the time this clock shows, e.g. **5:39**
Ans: **12:11**
